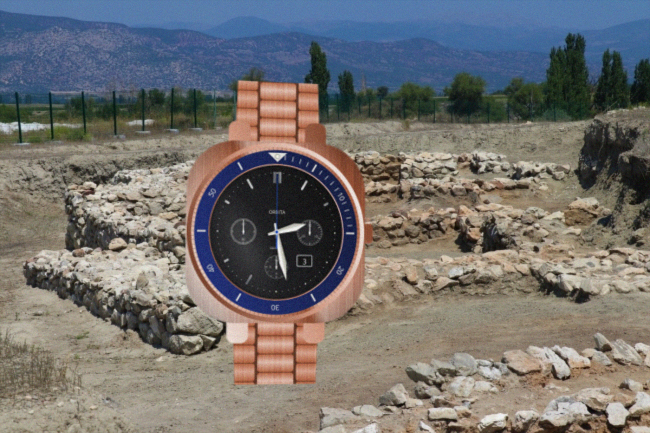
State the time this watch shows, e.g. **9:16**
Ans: **2:28**
